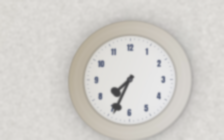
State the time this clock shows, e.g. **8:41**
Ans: **7:34**
